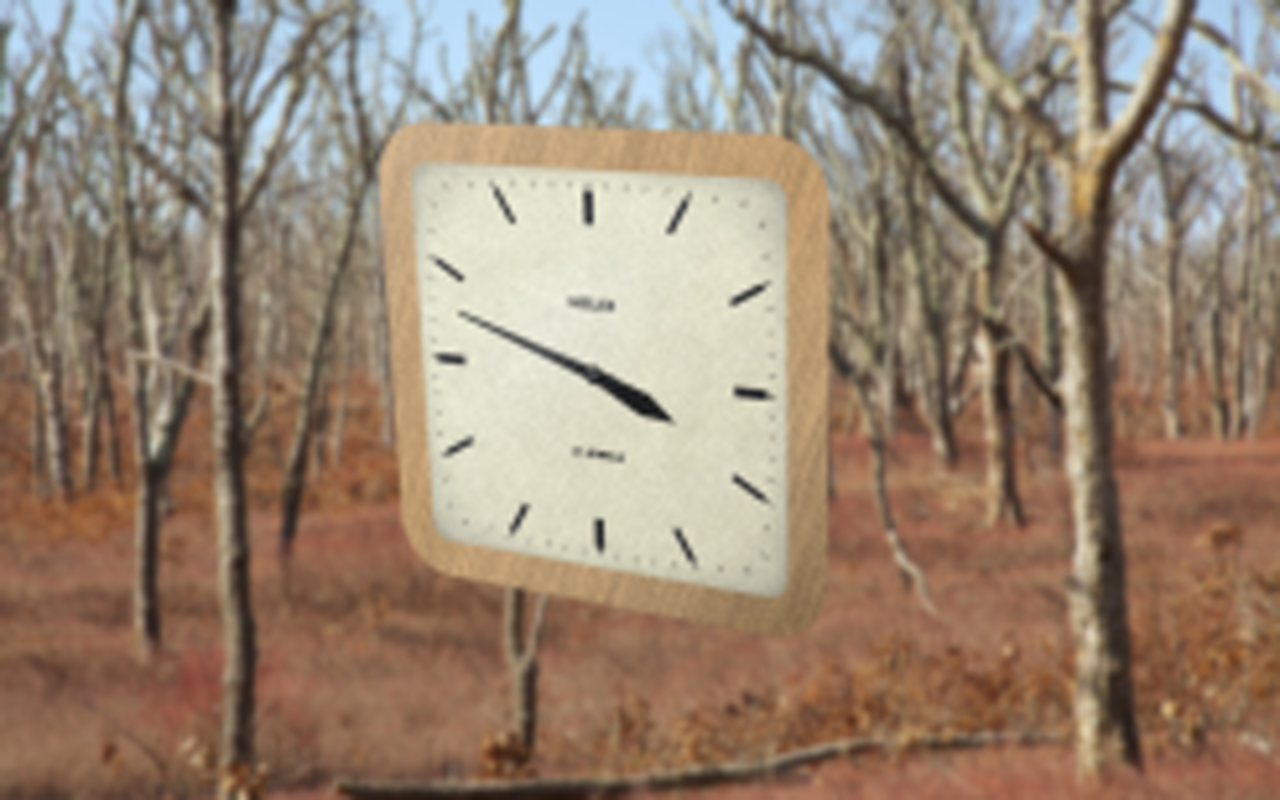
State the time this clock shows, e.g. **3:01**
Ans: **3:48**
